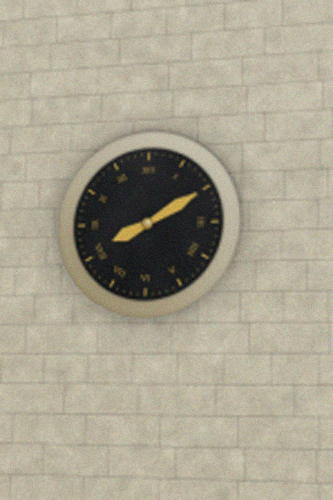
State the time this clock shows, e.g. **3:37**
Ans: **8:10**
